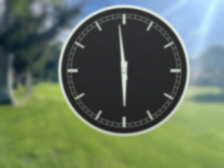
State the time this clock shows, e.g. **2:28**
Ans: **5:59**
